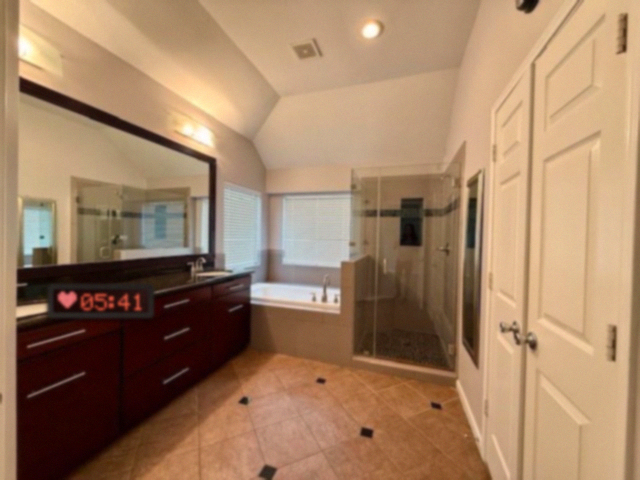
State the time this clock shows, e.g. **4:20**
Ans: **5:41**
